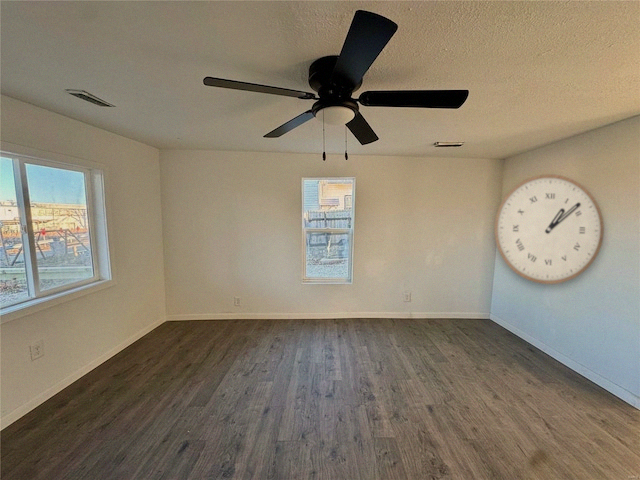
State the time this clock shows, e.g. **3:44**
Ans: **1:08**
